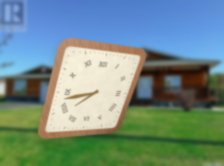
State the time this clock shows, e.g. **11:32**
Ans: **7:43**
